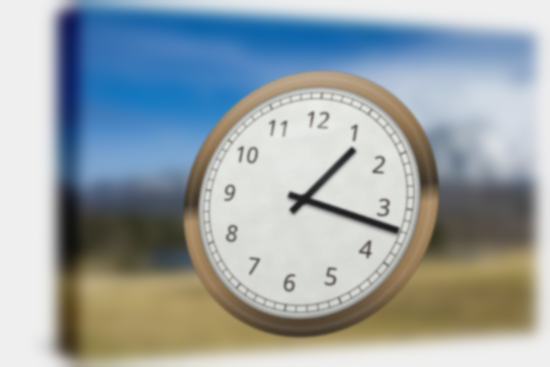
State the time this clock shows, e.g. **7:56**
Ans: **1:17**
